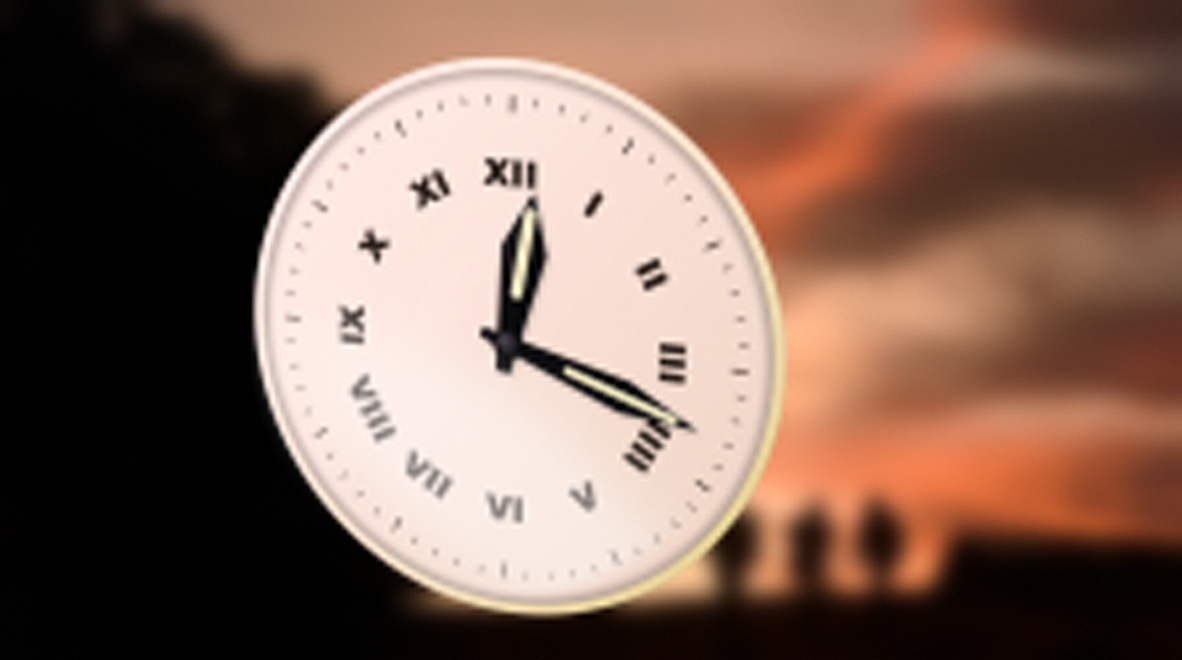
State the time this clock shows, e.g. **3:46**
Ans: **12:18**
